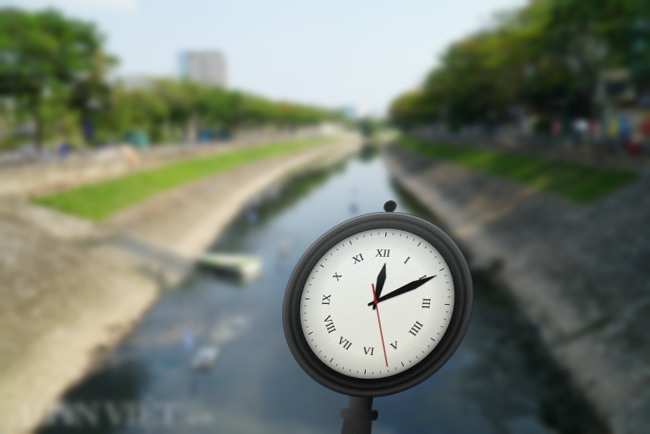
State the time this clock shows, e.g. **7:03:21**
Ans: **12:10:27**
